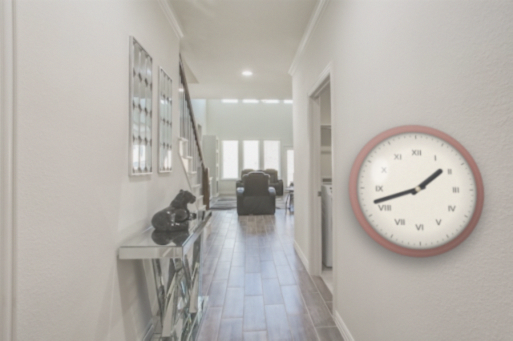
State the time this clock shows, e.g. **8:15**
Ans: **1:42**
